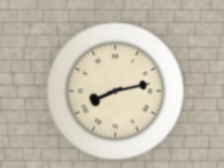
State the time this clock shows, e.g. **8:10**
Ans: **8:13**
